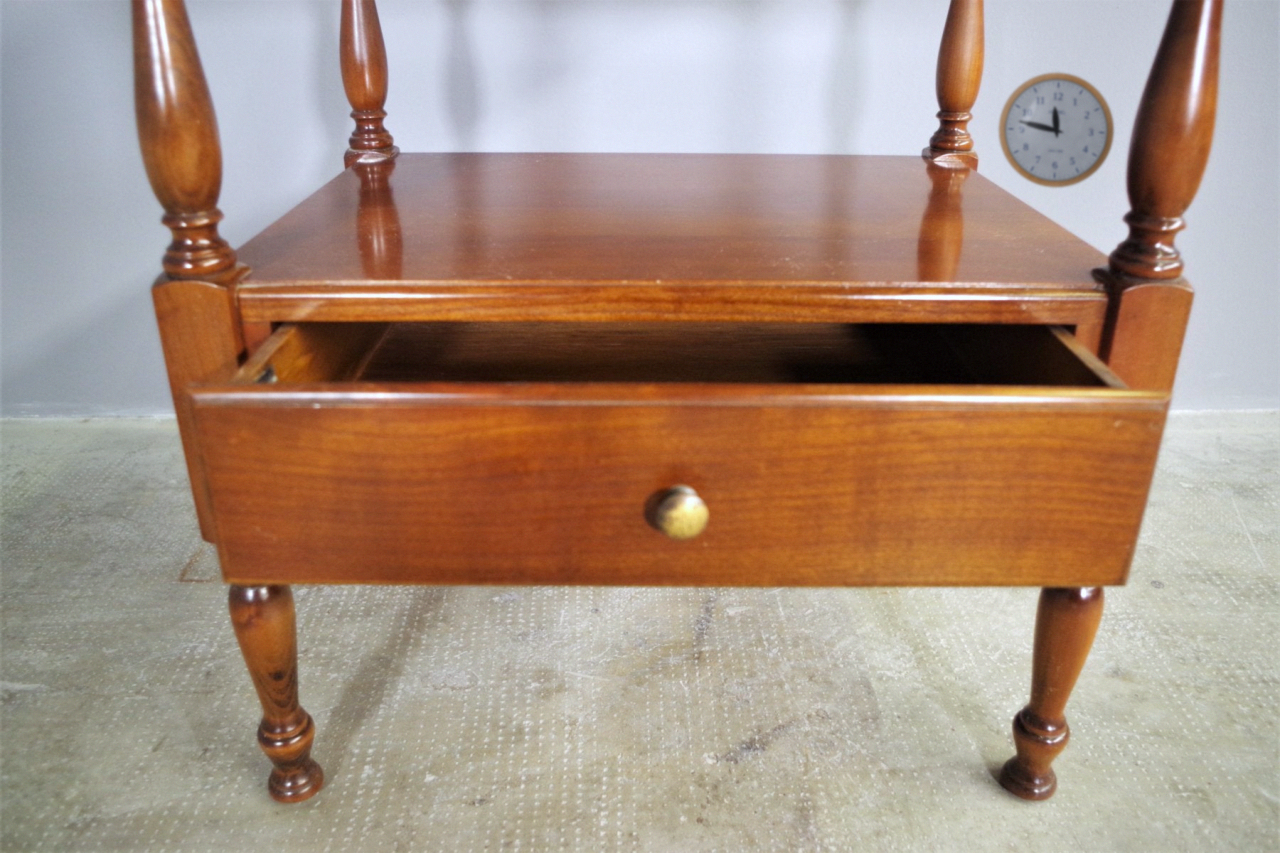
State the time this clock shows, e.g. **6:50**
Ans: **11:47**
